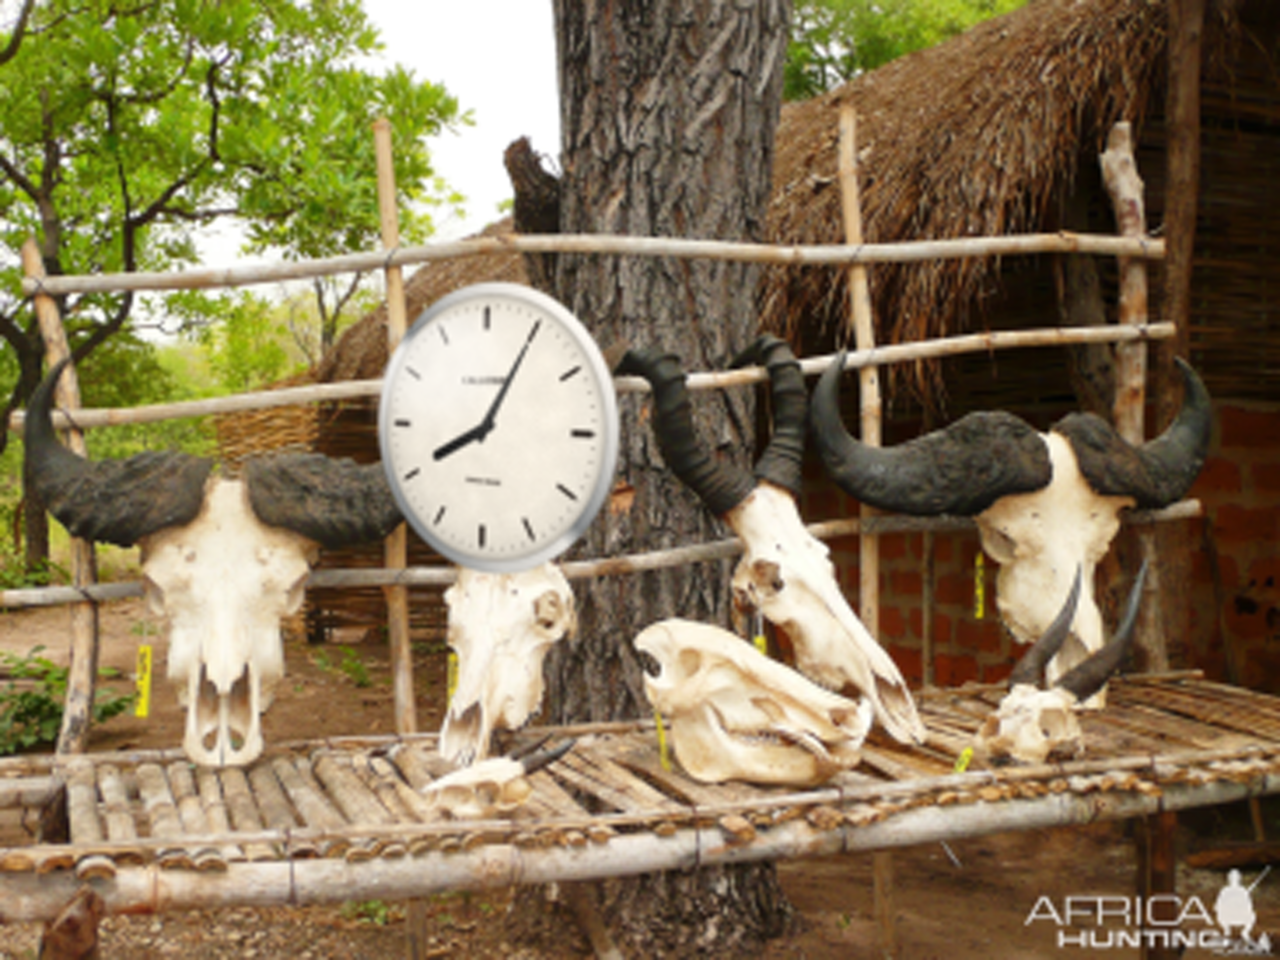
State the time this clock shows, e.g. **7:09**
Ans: **8:05**
